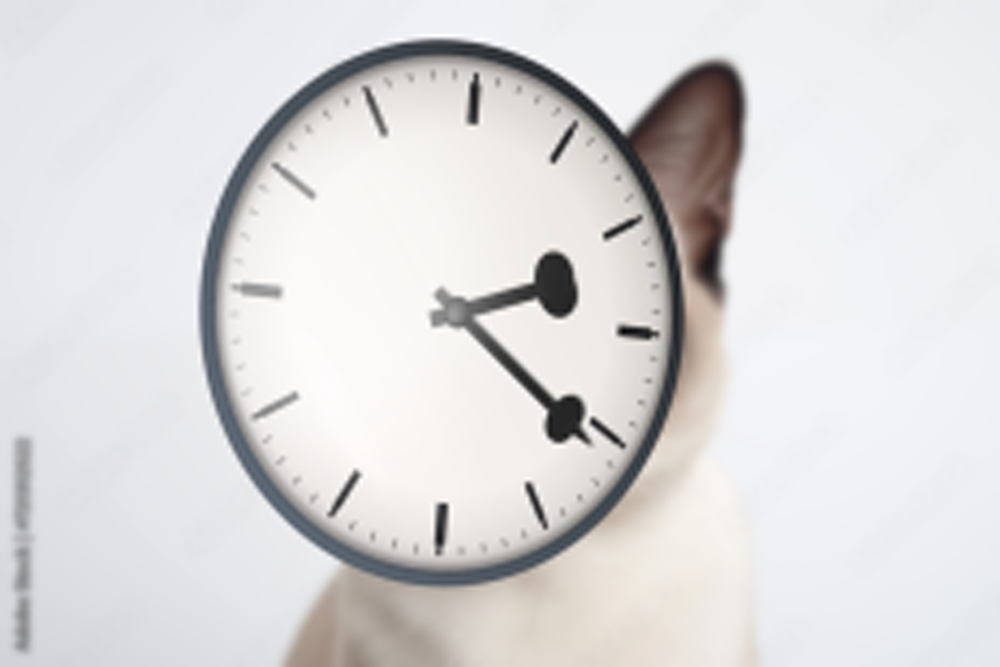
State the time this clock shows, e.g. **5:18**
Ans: **2:21**
